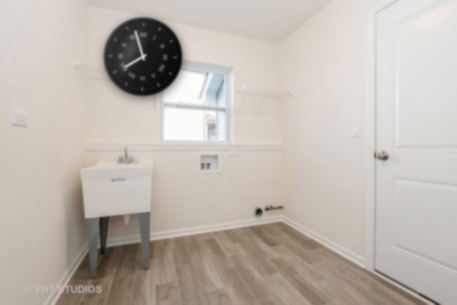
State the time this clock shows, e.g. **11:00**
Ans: **7:57**
